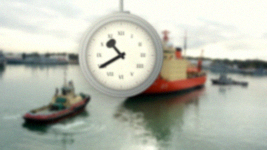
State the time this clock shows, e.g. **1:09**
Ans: **10:40**
